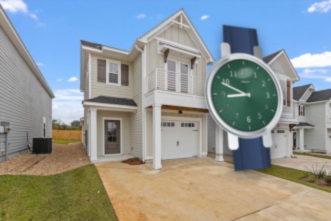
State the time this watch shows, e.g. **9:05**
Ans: **8:49**
